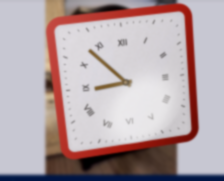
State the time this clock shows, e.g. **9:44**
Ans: **8:53**
